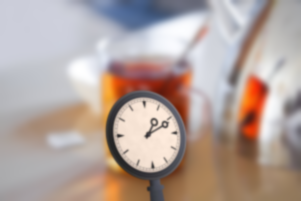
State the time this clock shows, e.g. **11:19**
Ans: **1:11**
